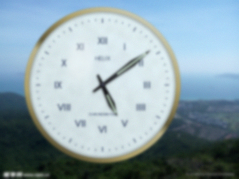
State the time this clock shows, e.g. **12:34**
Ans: **5:09**
